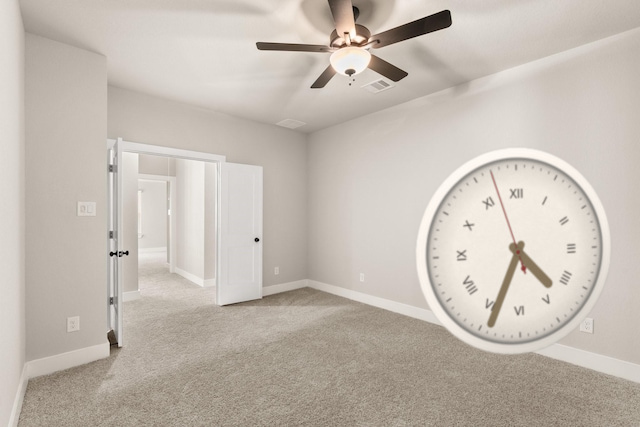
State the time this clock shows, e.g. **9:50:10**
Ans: **4:33:57**
